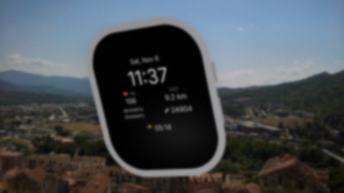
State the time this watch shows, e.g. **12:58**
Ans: **11:37**
